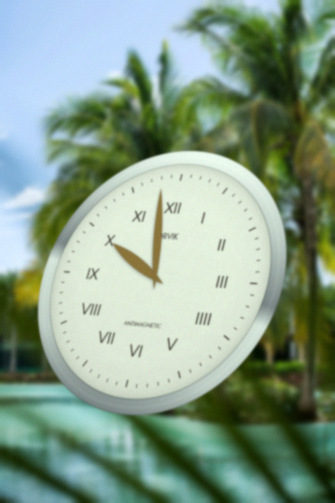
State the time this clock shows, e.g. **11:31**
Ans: **9:58**
